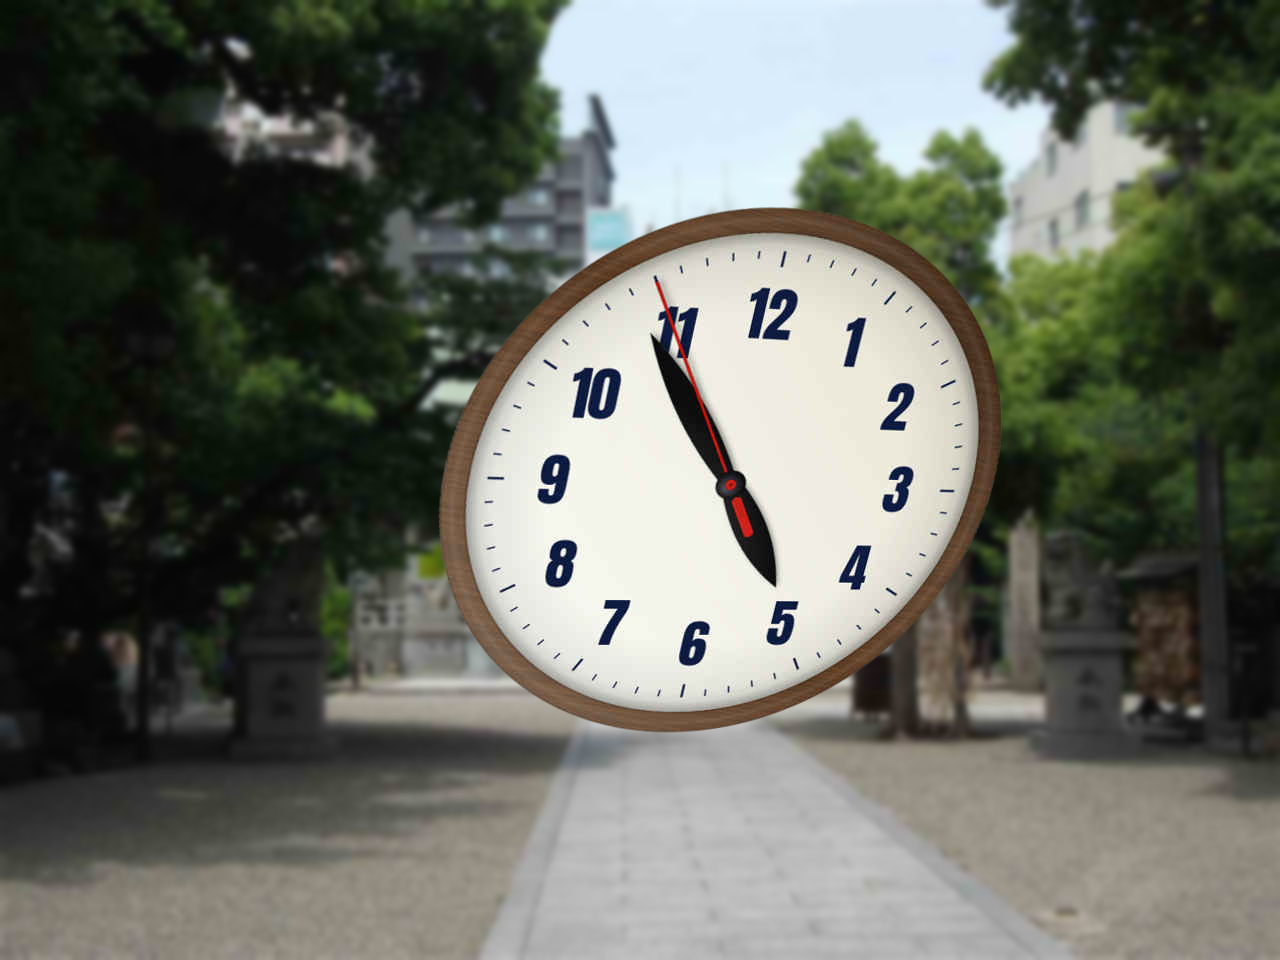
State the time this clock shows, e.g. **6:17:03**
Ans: **4:53:55**
